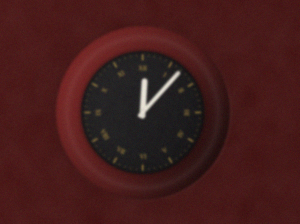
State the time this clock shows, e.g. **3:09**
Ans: **12:07**
